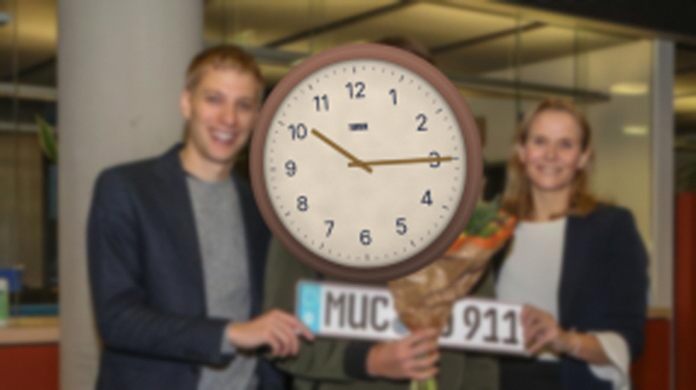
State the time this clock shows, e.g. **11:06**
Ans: **10:15**
